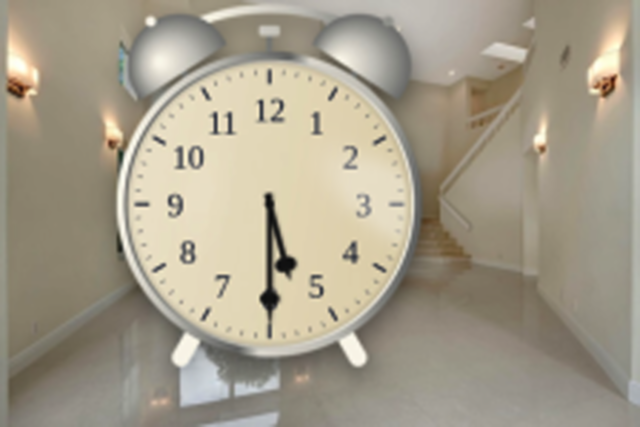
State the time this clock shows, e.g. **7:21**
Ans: **5:30**
